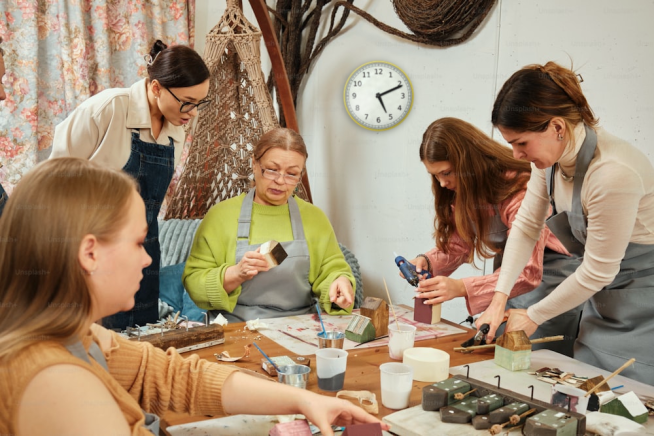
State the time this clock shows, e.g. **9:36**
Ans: **5:11**
